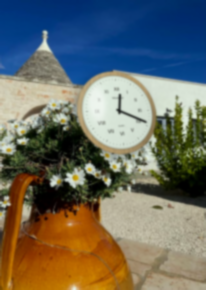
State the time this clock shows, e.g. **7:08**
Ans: **12:19**
